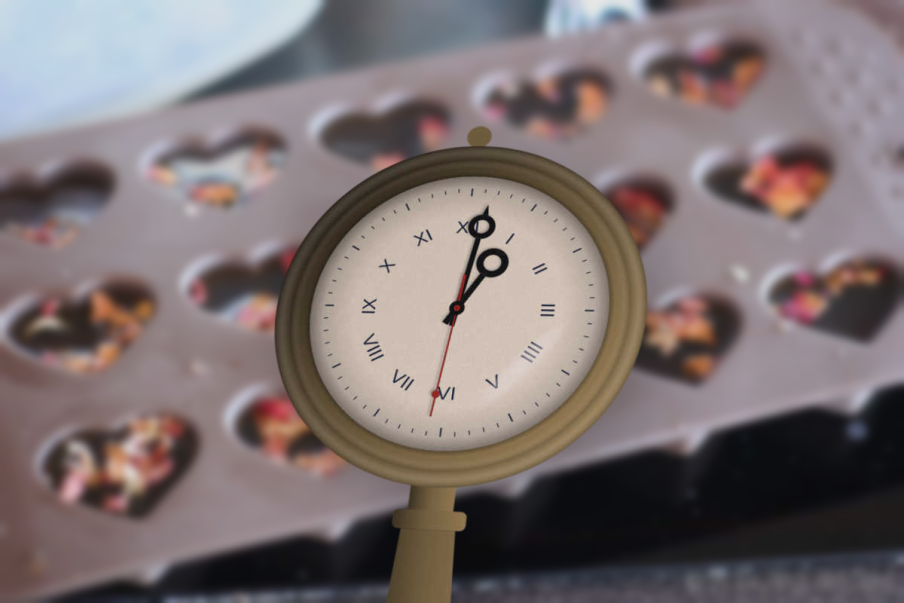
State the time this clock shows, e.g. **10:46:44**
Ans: **1:01:31**
